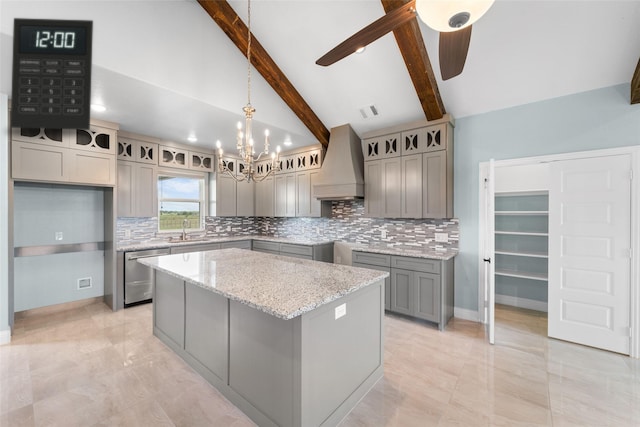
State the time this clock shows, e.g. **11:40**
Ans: **12:00**
